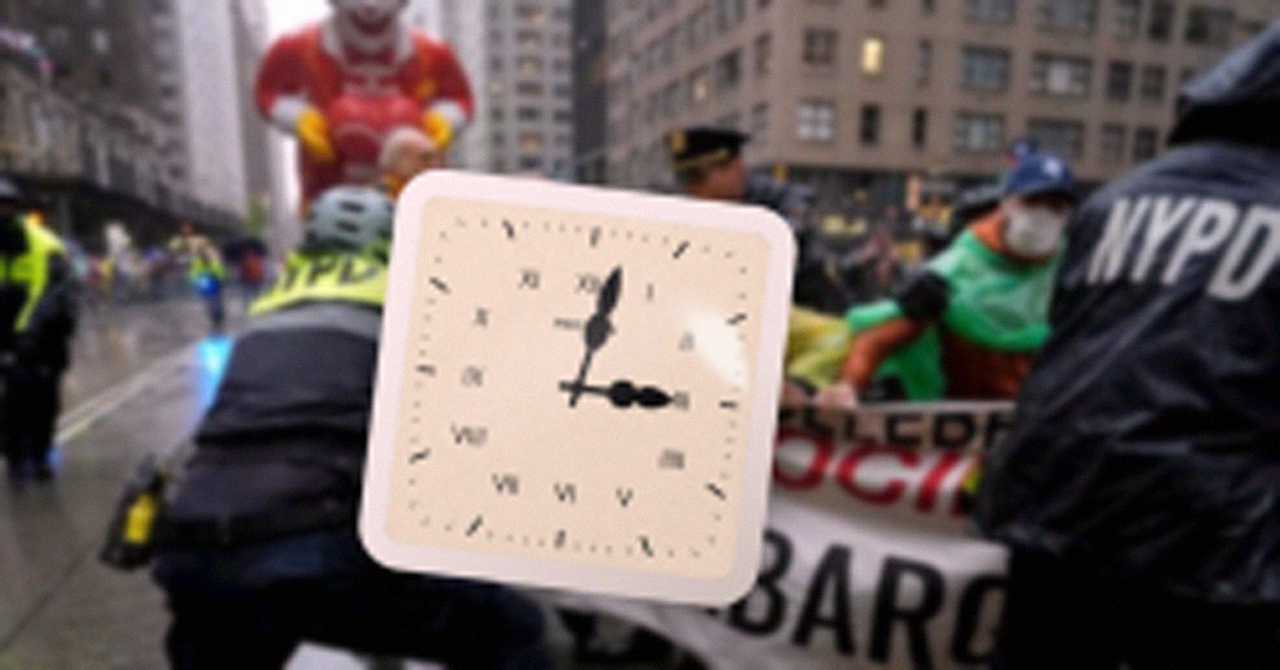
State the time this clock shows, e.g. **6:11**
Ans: **3:02**
